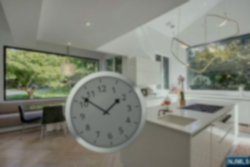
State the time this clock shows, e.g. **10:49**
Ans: **1:52**
